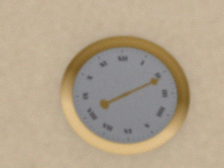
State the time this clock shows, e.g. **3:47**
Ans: **8:11**
